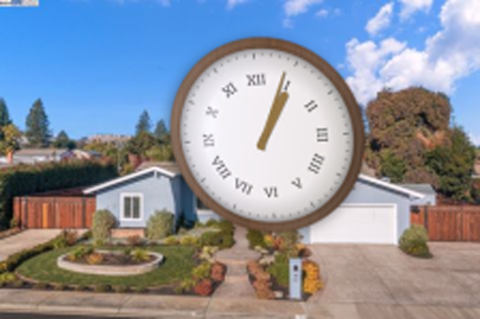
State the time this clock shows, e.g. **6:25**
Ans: **1:04**
